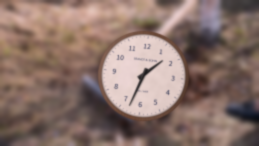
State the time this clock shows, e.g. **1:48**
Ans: **1:33**
